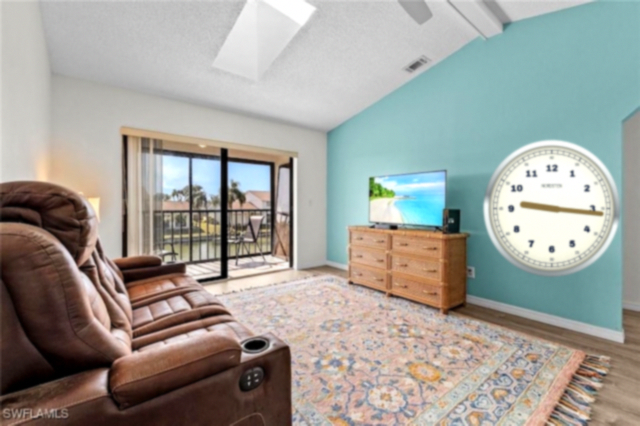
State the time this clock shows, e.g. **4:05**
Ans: **9:16**
